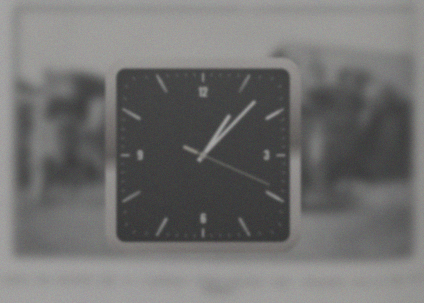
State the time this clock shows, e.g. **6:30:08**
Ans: **1:07:19**
